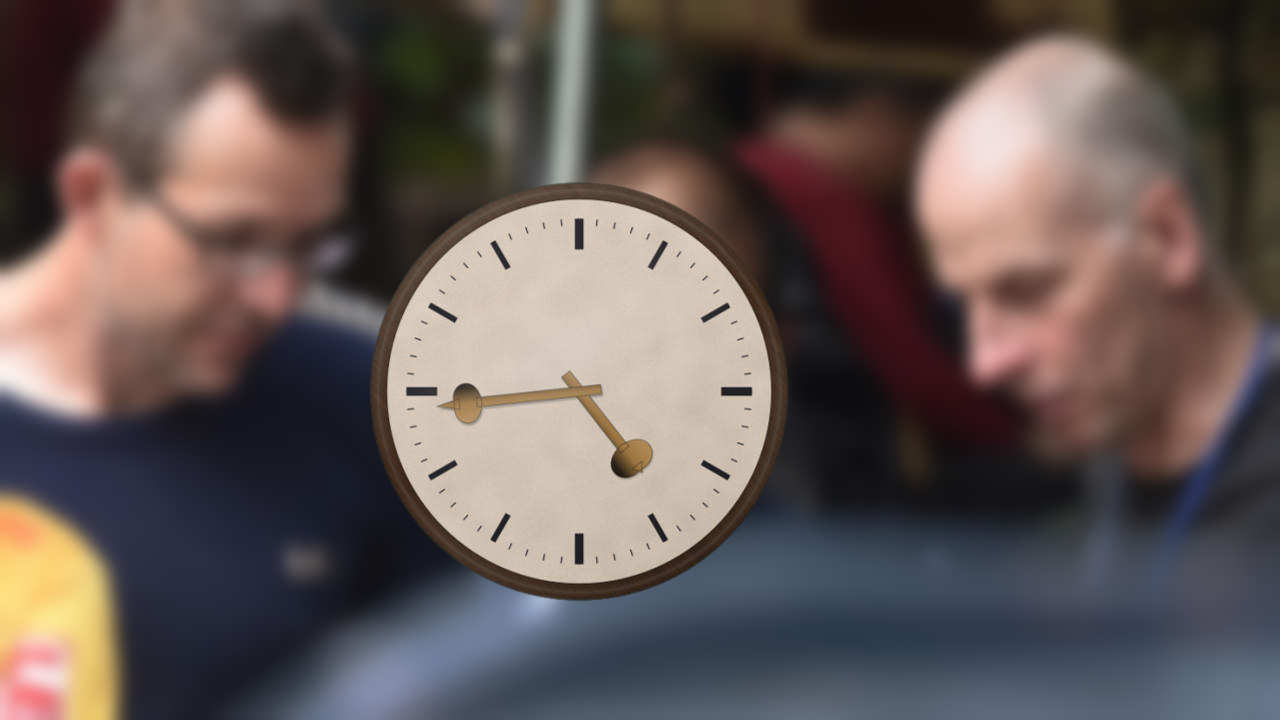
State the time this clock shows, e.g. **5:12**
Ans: **4:44**
